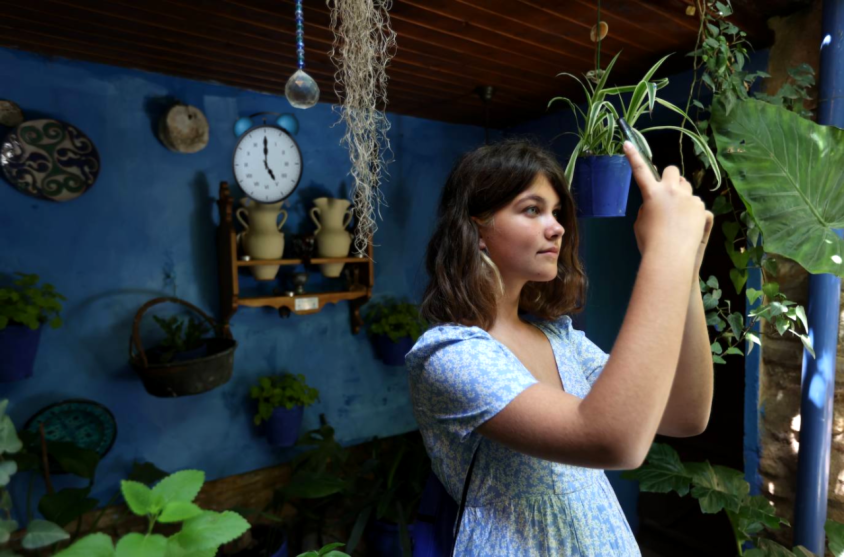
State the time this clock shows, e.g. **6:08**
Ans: **5:00**
